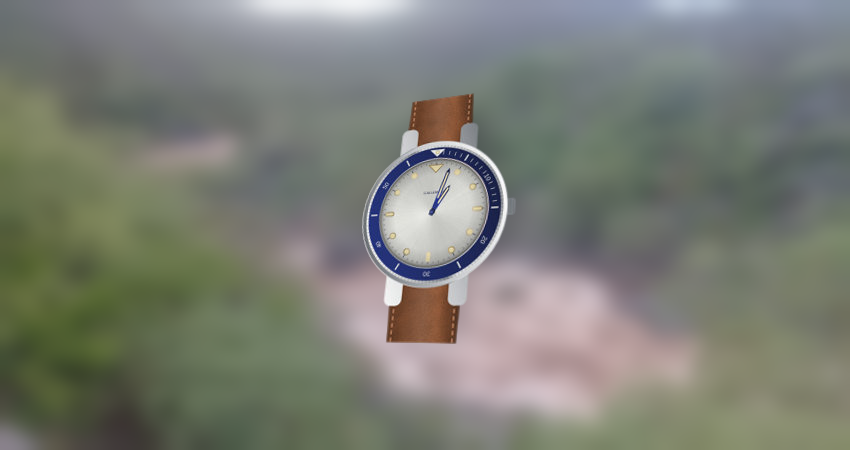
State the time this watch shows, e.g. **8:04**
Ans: **1:03**
